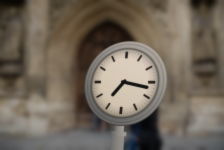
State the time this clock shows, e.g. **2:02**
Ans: **7:17**
